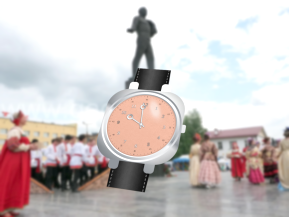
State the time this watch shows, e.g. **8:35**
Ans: **9:59**
